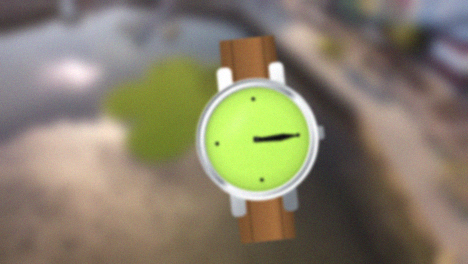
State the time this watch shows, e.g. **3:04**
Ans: **3:15**
